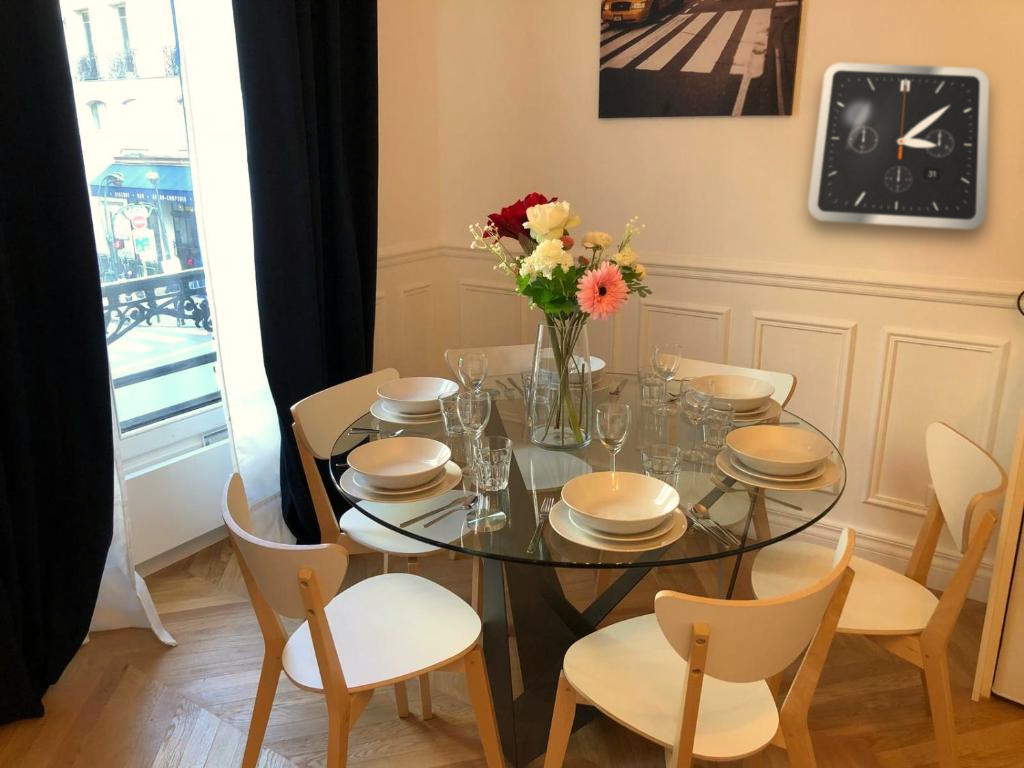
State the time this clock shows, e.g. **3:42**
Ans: **3:08**
